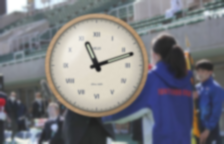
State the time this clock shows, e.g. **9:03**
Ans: **11:12**
